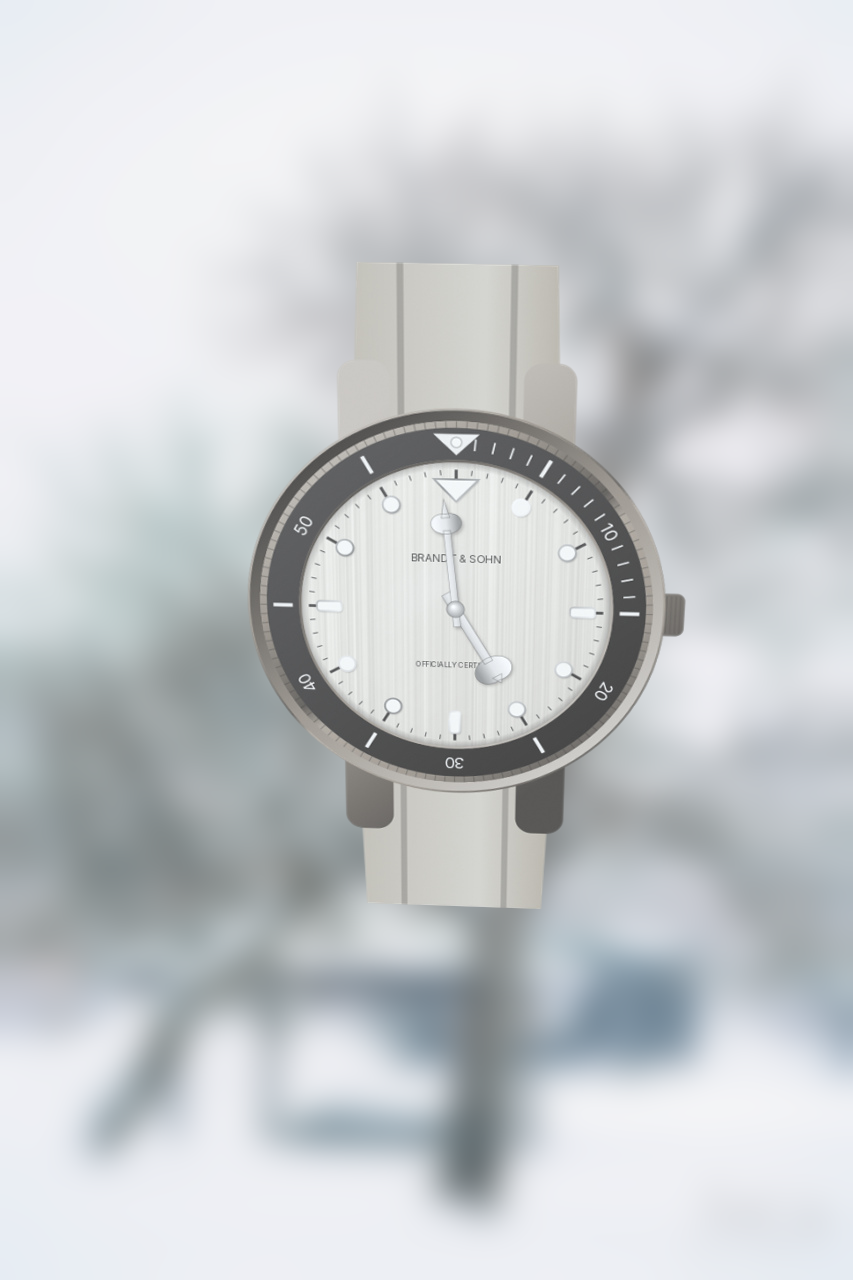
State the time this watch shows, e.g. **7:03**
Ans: **4:59**
